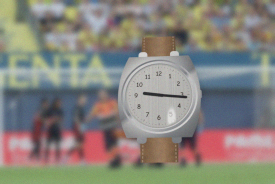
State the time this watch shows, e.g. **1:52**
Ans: **9:16**
